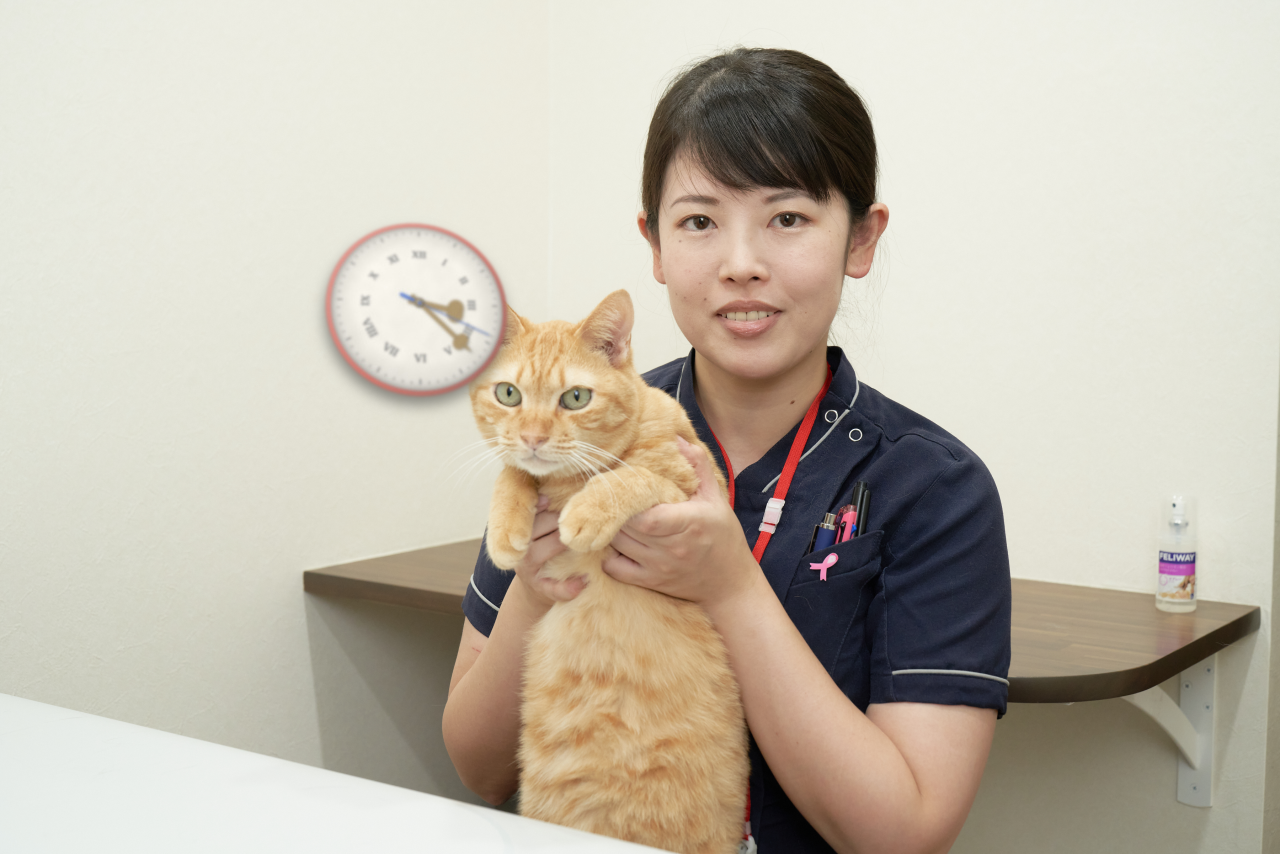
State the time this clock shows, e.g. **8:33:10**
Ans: **3:22:19**
